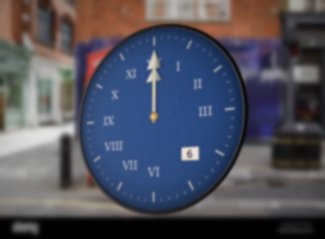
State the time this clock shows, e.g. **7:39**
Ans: **12:00**
